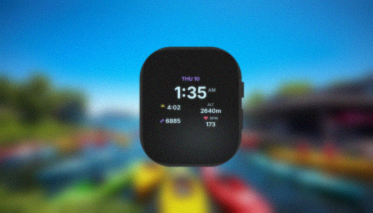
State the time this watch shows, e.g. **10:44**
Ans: **1:35**
